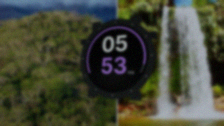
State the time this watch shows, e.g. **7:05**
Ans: **5:53**
